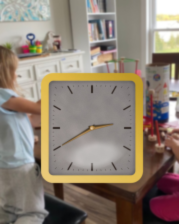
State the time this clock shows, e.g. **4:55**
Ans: **2:40**
